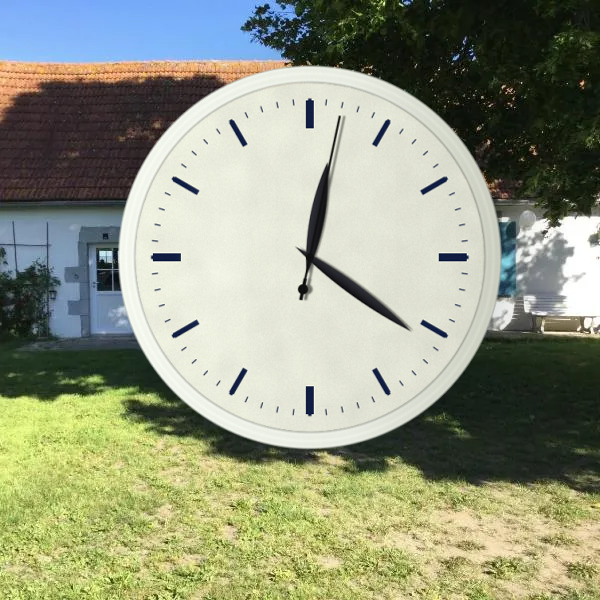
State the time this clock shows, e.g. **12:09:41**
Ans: **12:21:02**
